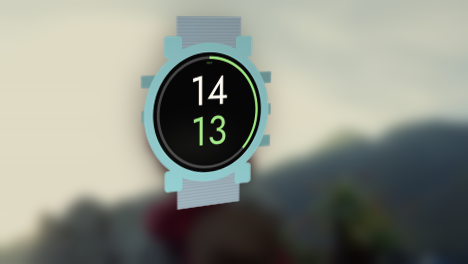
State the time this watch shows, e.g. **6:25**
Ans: **14:13**
